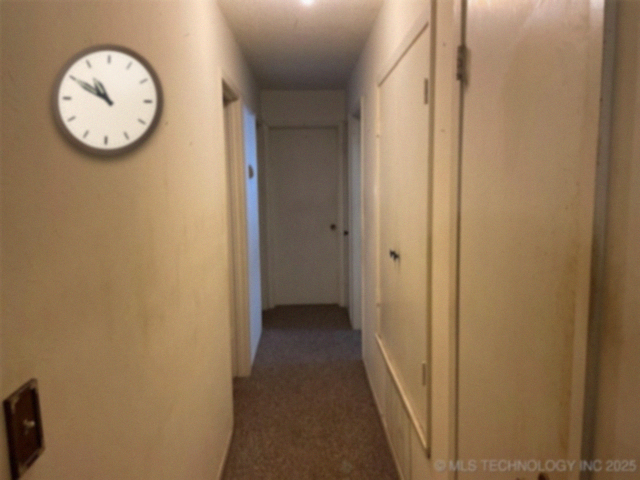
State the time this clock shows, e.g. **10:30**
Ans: **10:50**
